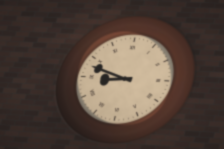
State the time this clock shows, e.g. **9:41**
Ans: **8:48**
